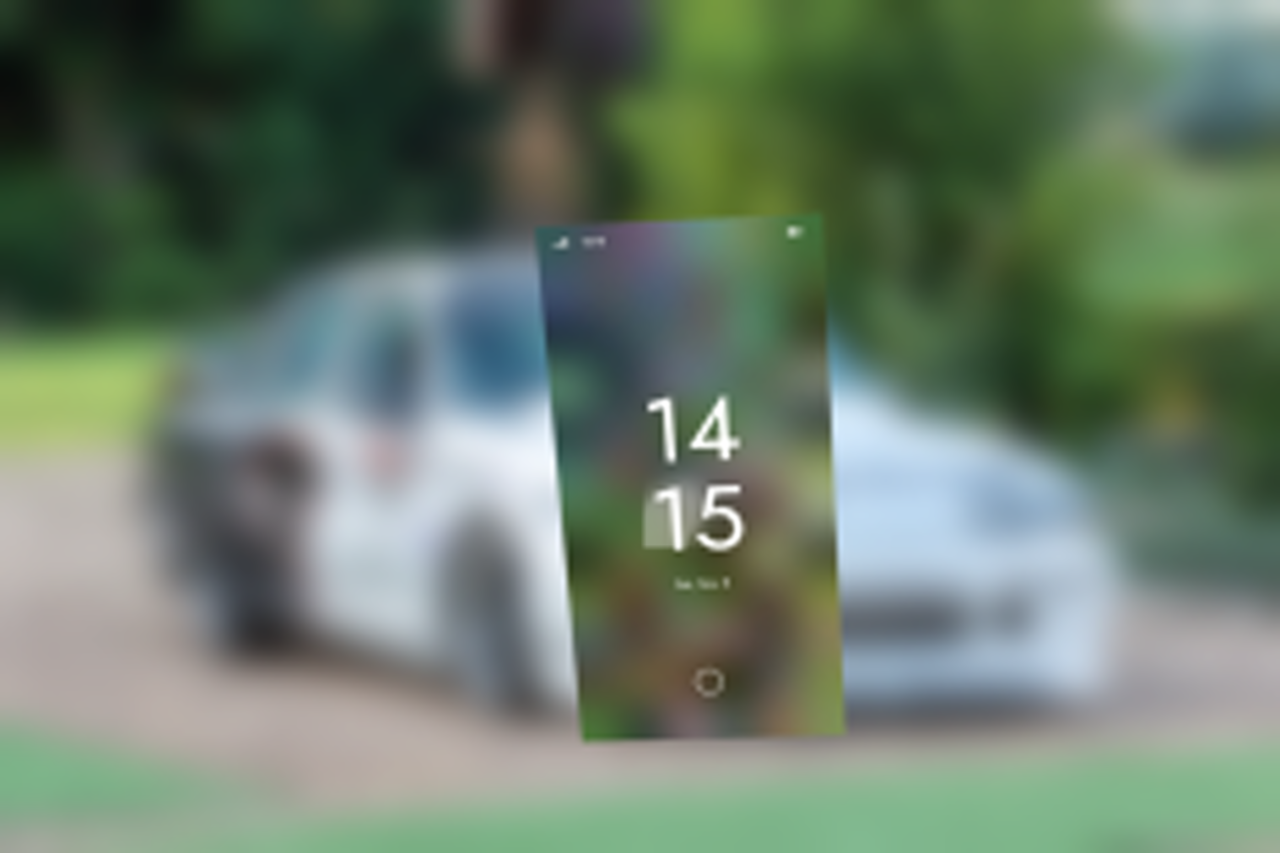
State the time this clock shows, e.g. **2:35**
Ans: **14:15**
